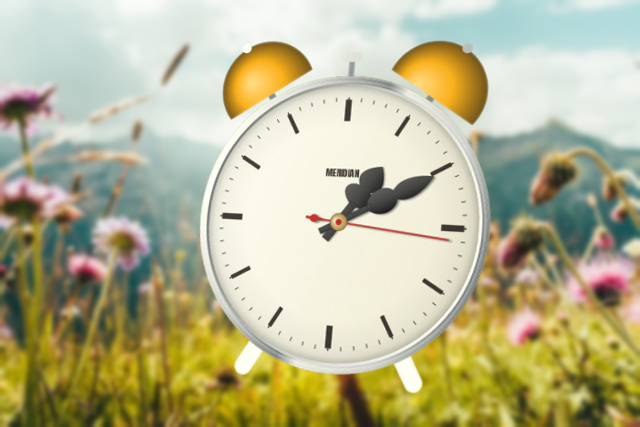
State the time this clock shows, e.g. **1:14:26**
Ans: **1:10:16**
